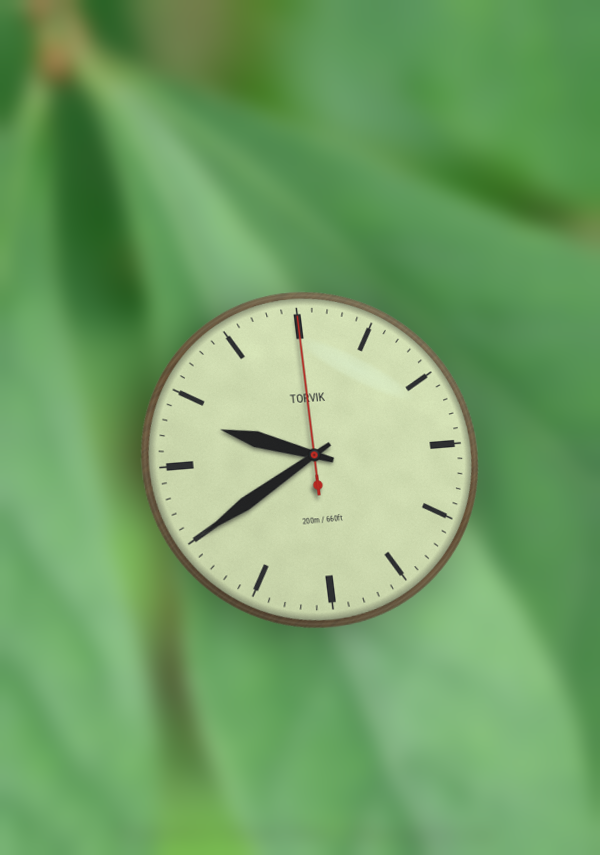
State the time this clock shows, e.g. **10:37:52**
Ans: **9:40:00**
